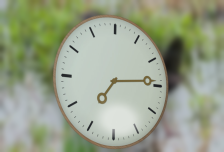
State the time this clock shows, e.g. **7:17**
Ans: **7:14**
